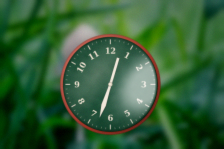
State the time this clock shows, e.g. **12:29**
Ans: **12:33**
